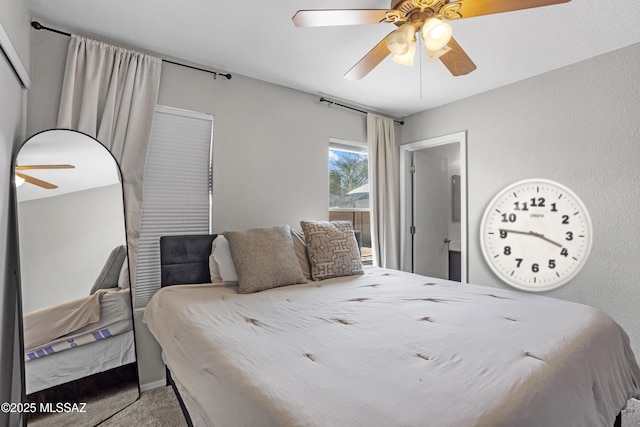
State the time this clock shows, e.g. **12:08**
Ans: **3:46**
